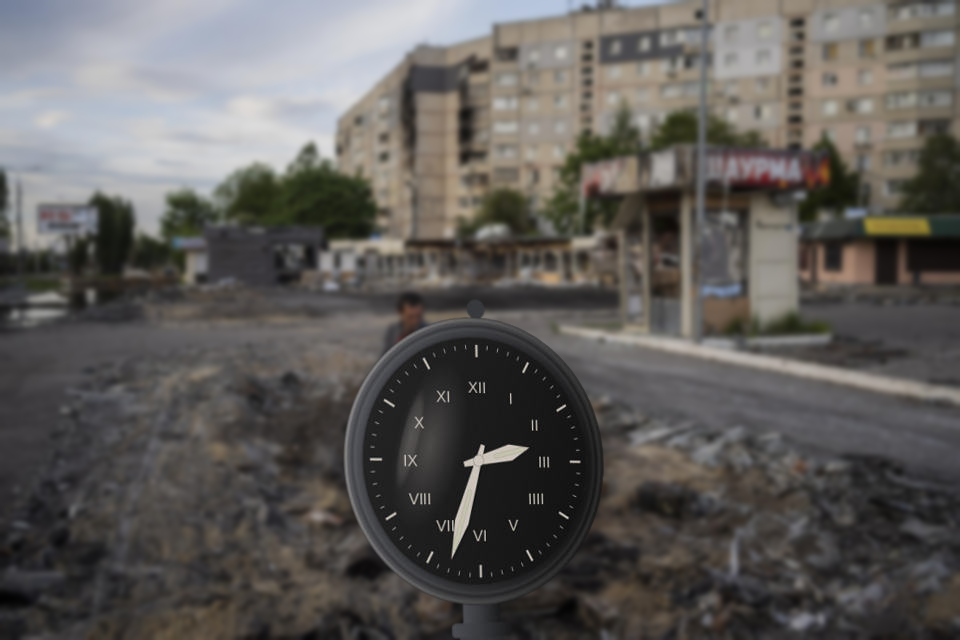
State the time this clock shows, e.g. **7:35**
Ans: **2:33**
